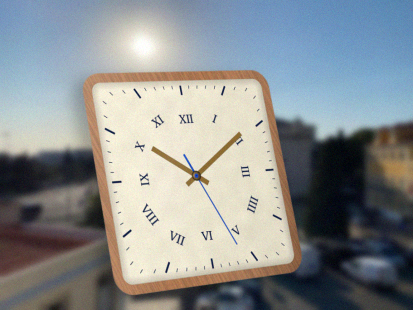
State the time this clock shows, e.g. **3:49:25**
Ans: **10:09:26**
